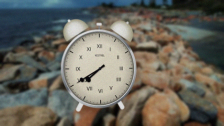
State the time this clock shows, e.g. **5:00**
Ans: **7:40**
